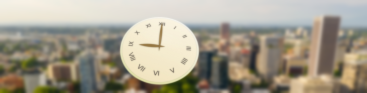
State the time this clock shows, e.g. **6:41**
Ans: **9:00**
